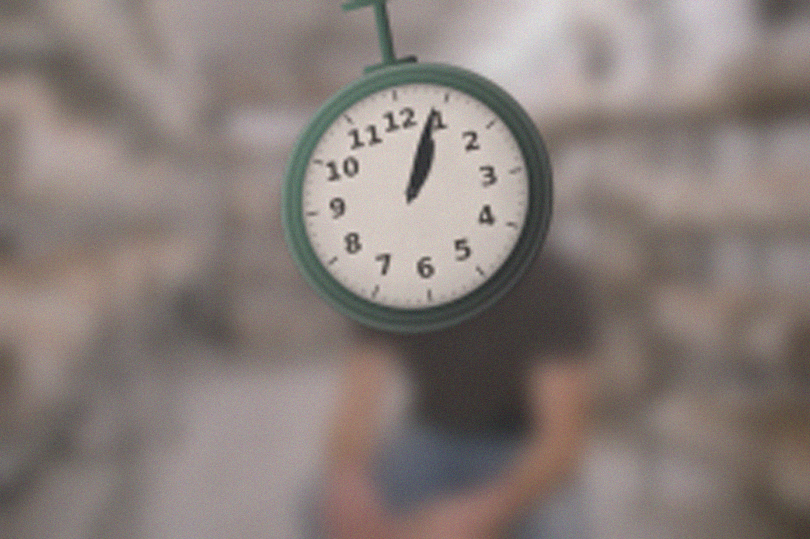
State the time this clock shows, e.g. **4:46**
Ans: **1:04**
